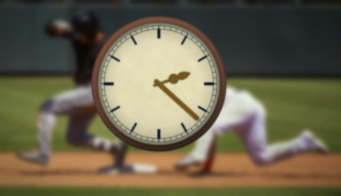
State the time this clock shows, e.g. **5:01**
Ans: **2:22**
